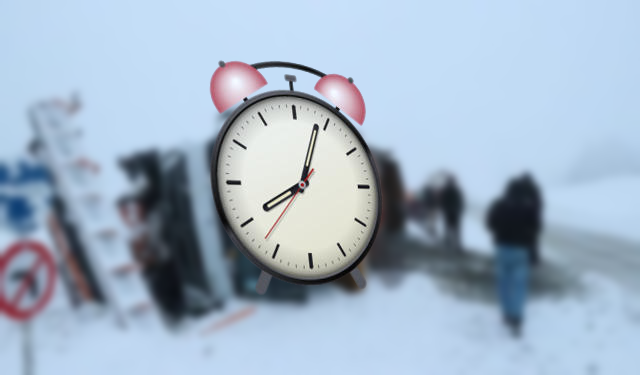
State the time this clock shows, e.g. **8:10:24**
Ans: **8:03:37**
